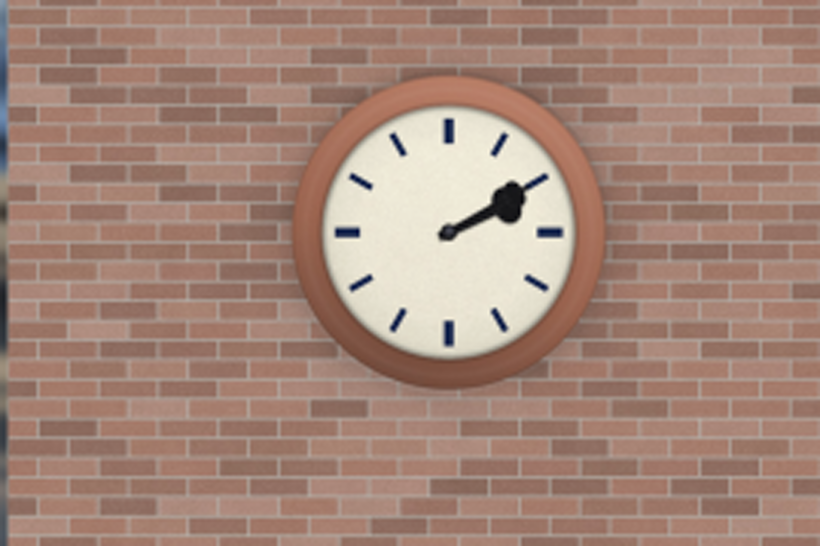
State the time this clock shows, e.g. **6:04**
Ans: **2:10**
